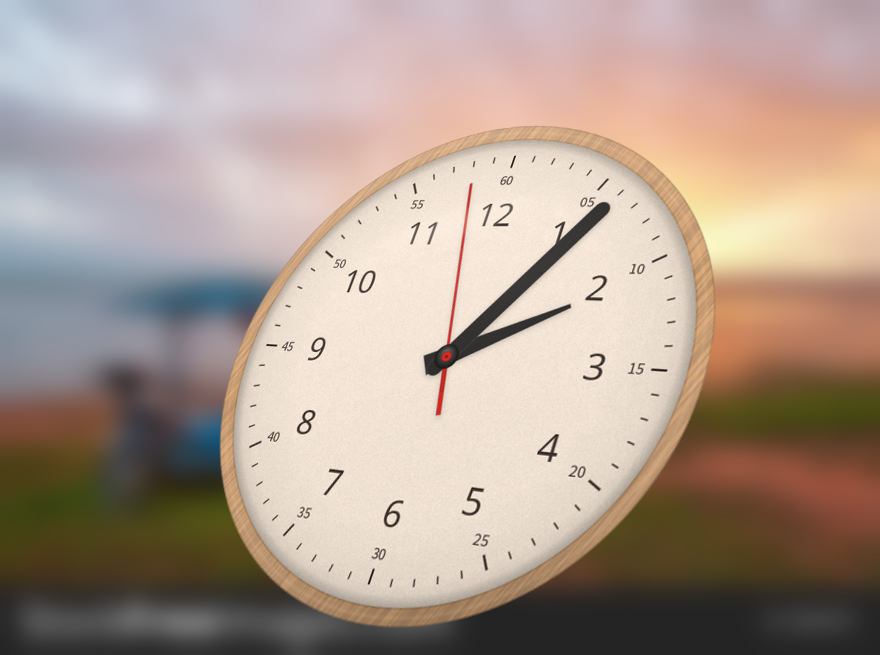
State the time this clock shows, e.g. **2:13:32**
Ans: **2:05:58**
